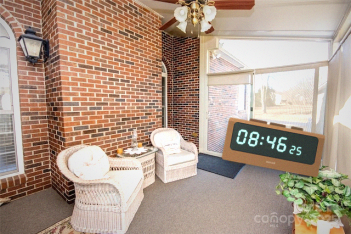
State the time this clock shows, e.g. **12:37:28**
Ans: **8:46:25**
